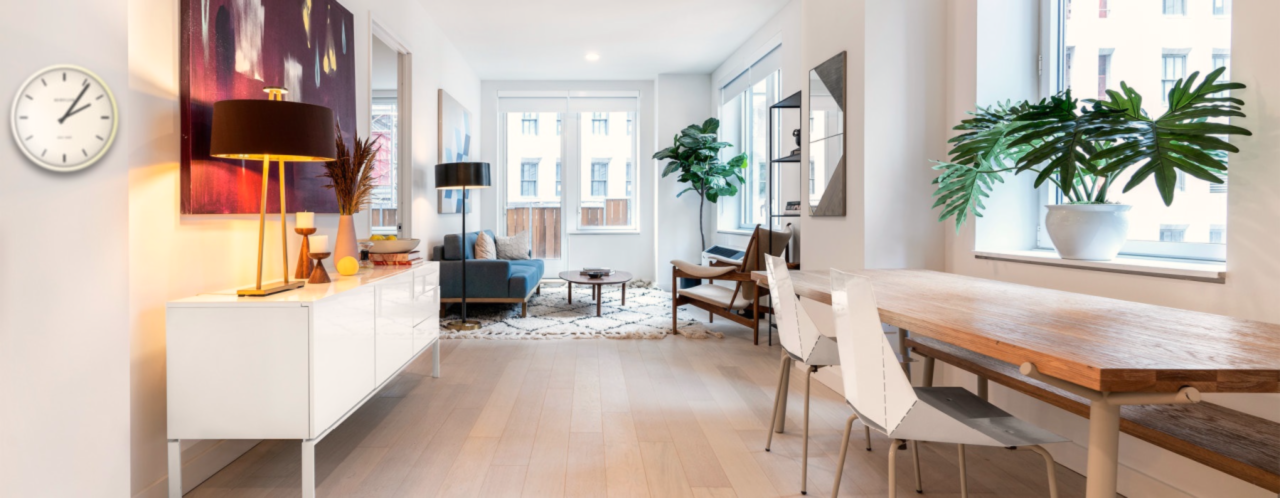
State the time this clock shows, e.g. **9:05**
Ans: **2:06**
